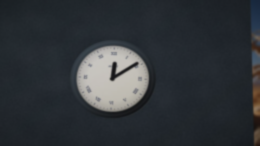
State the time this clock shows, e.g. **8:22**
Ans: **12:09**
